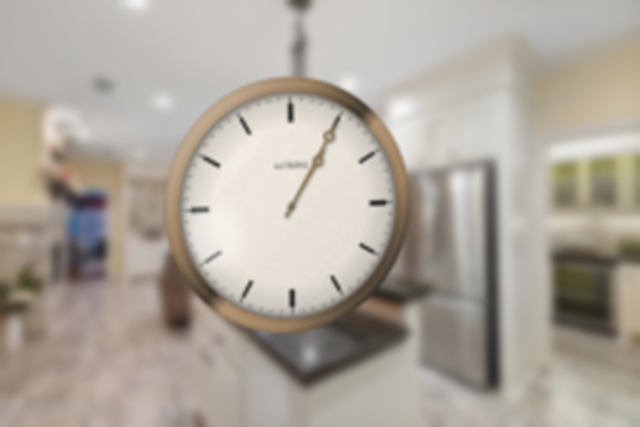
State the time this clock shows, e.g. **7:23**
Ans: **1:05**
